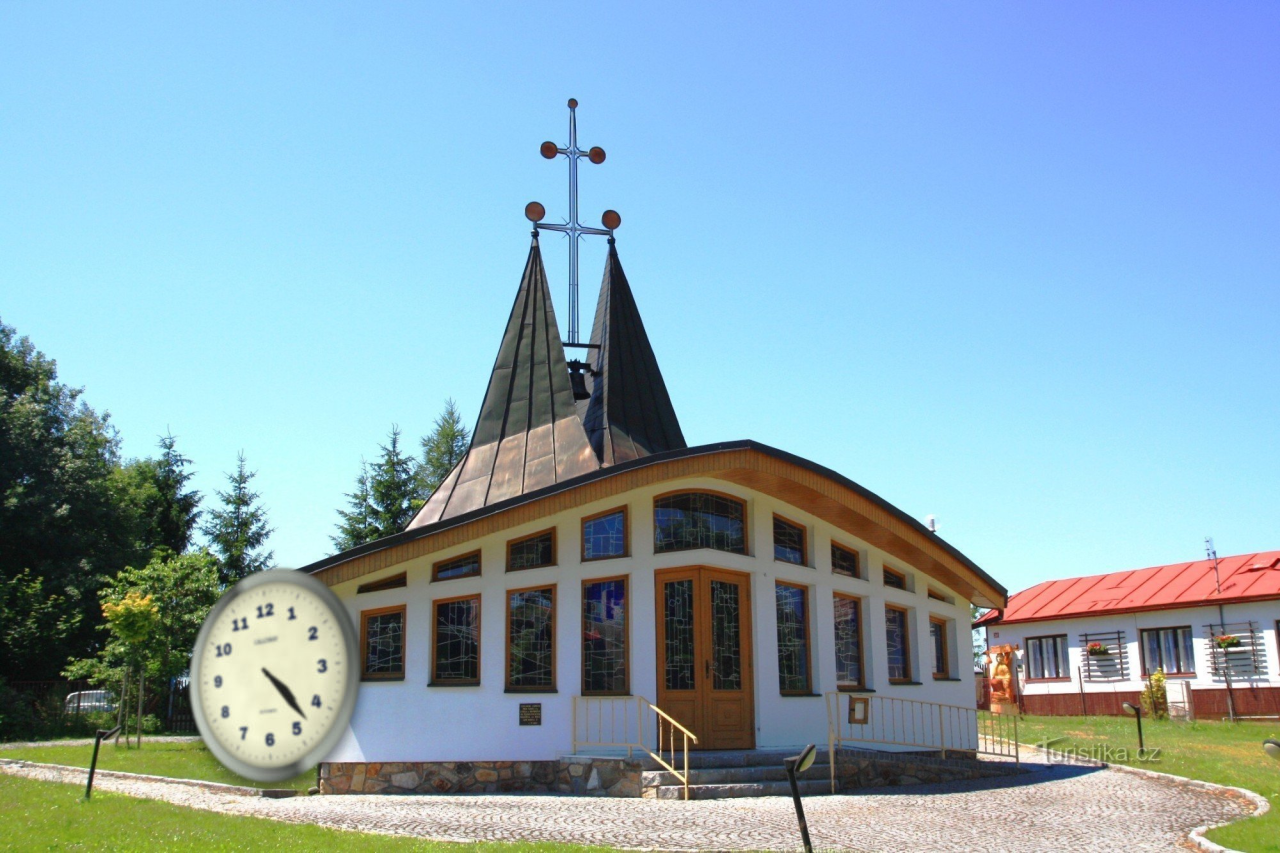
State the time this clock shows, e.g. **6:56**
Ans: **4:23**
